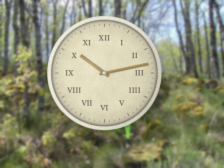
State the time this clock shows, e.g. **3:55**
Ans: **10:13**
